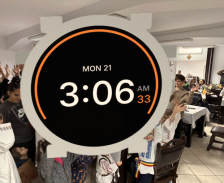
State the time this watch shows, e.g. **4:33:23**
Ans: **3:06:33**
